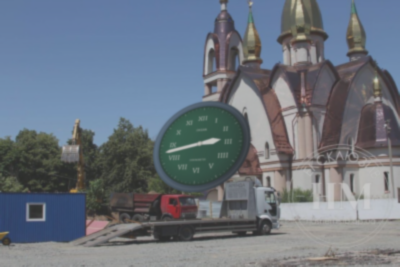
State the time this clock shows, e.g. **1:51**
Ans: **2:43**
